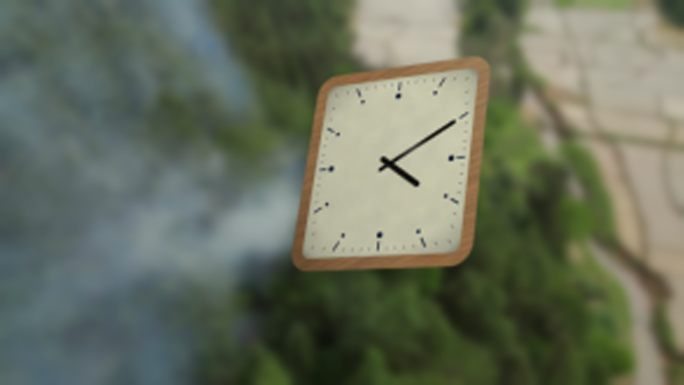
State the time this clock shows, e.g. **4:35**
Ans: **4:10**
